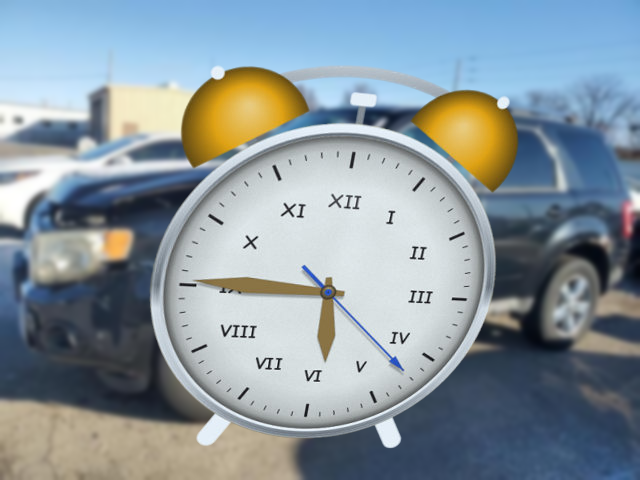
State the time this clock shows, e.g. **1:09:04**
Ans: **5:45:22**
